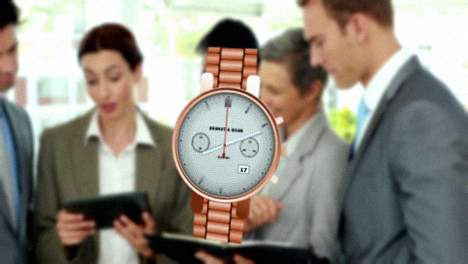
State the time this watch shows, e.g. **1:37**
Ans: **8:11**
